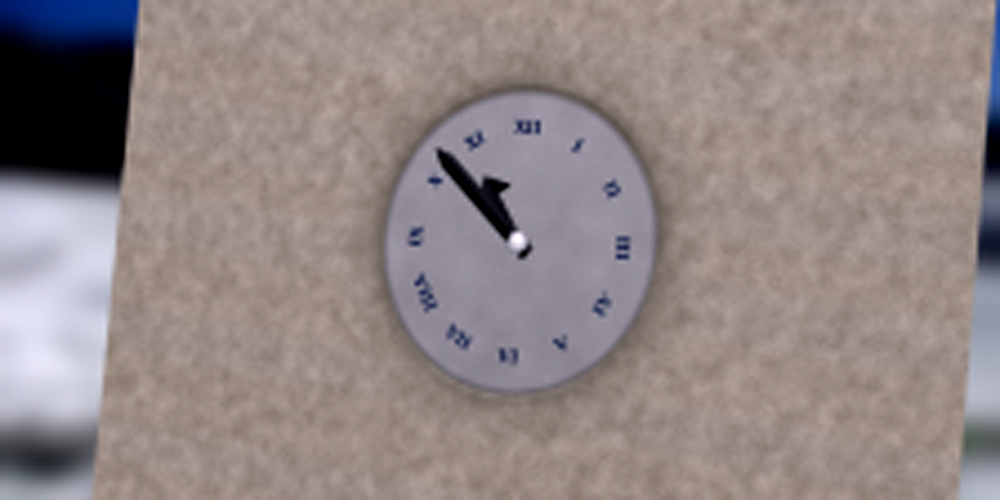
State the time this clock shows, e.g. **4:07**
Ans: **10:52**
